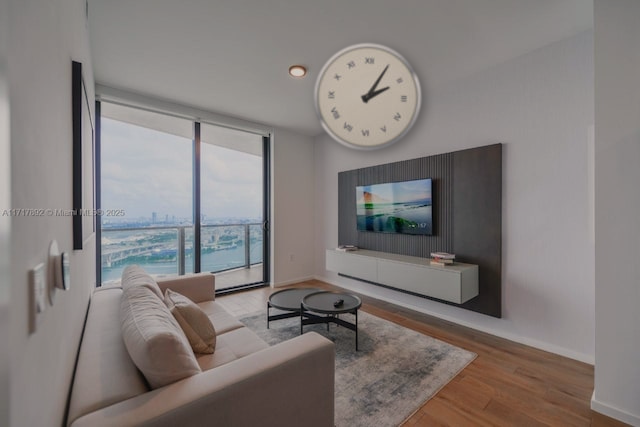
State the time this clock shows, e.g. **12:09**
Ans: **2:05**
